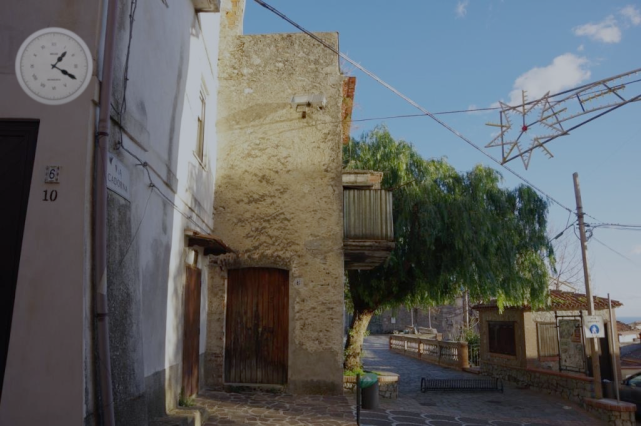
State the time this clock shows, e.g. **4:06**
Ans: **1:20**
